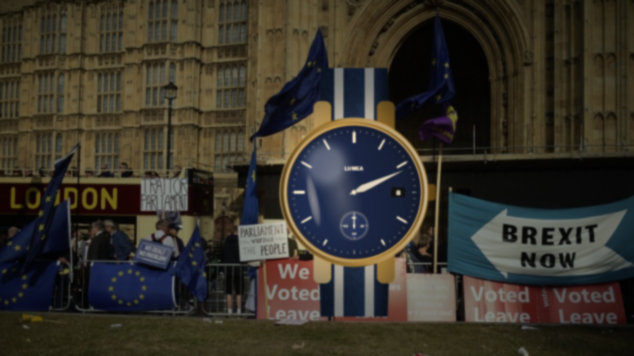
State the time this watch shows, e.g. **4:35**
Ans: **2:11**
